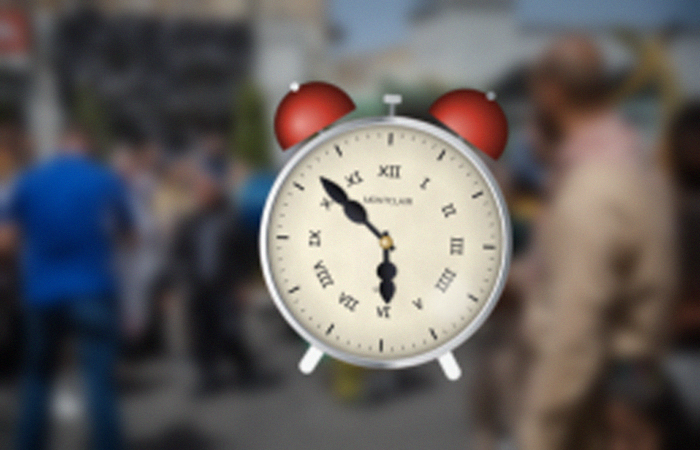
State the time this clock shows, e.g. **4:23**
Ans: **5:52**
